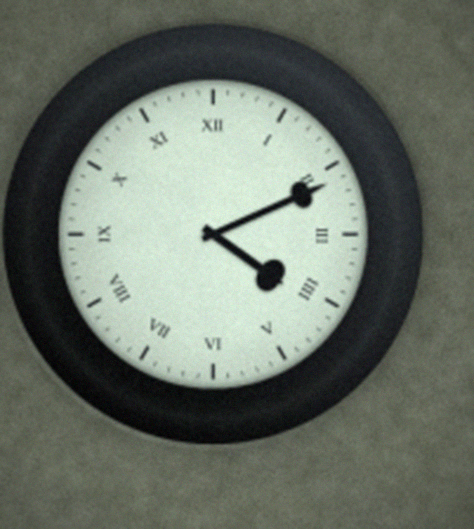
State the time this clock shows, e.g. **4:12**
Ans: **4:11**
